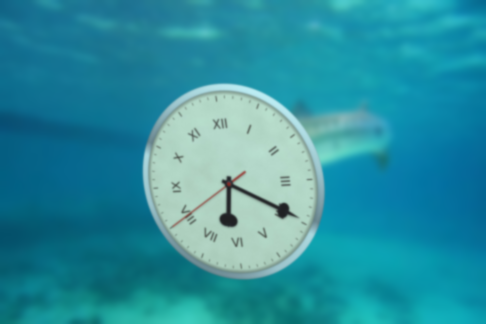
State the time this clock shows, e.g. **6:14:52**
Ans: **6:19:40**
